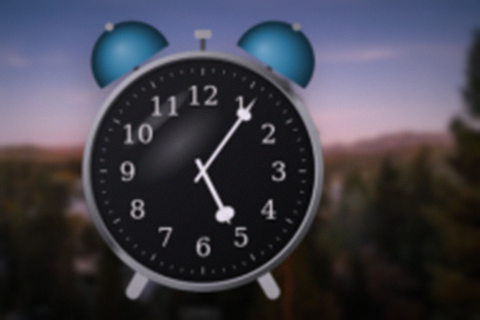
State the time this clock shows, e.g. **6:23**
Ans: **5:06**
